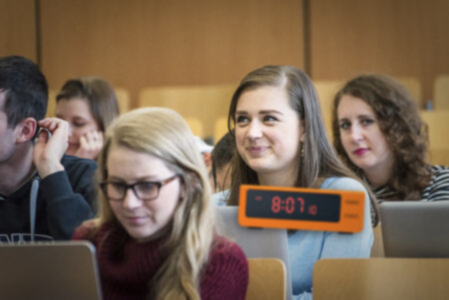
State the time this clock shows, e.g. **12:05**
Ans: **8:07**
